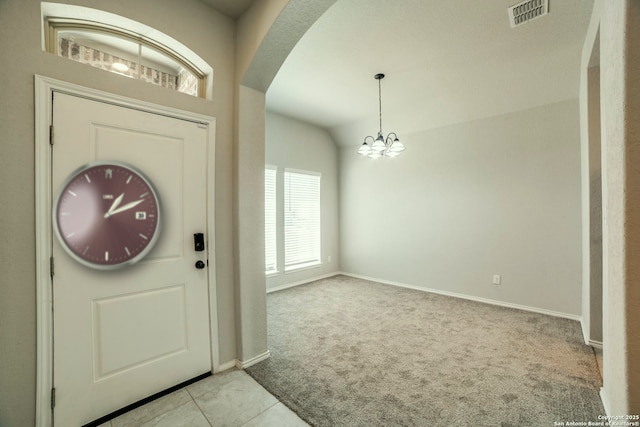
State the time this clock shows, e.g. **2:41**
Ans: **1:11**
